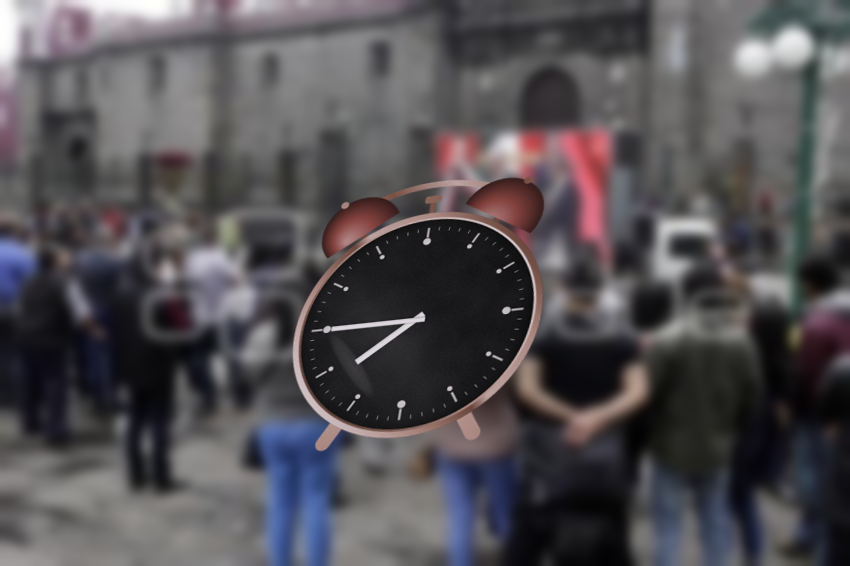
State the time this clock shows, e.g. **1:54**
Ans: **7:45**
